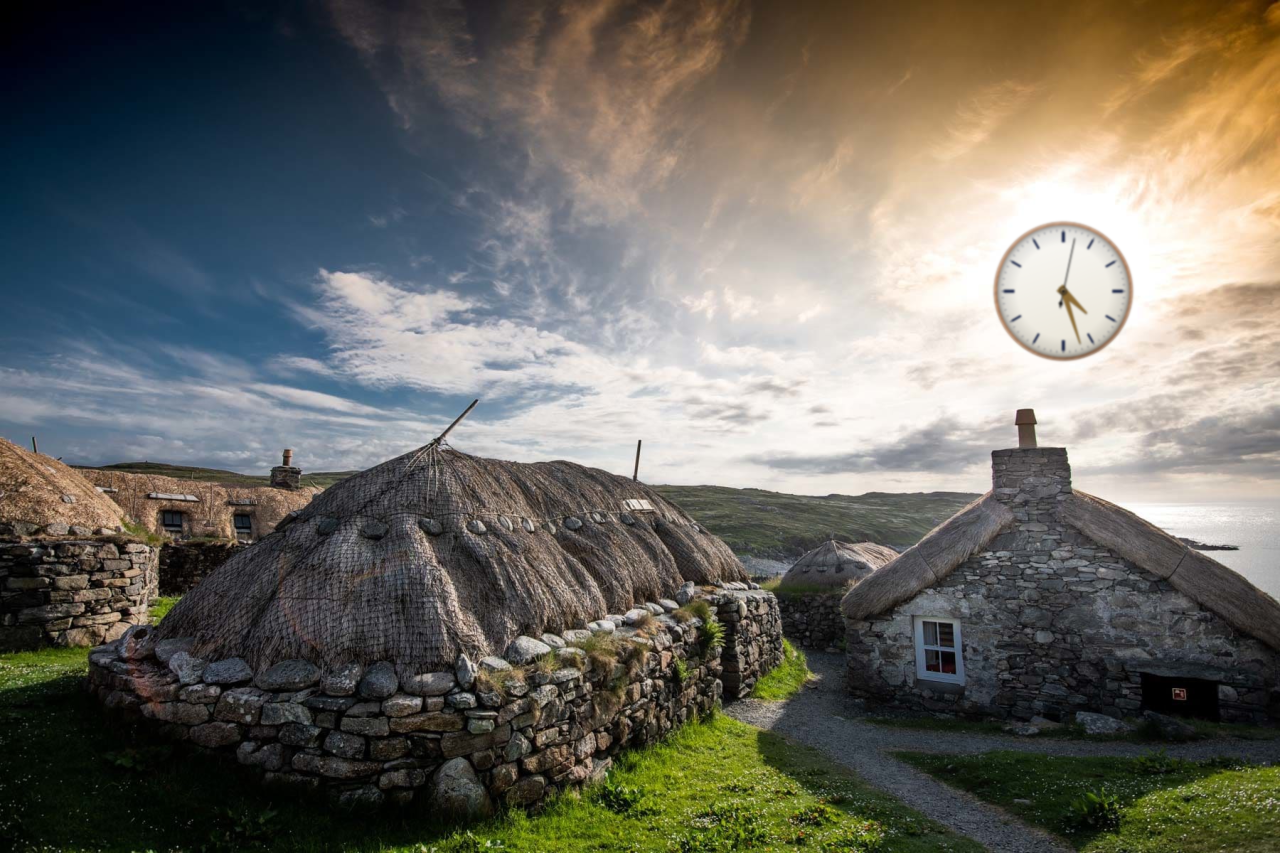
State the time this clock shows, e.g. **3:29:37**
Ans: **4:27:02**
